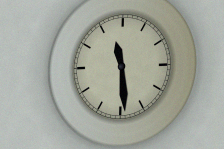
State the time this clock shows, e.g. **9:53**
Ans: **11:29**
